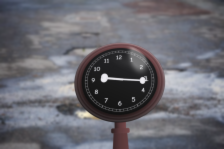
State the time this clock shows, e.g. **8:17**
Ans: **9:16**
